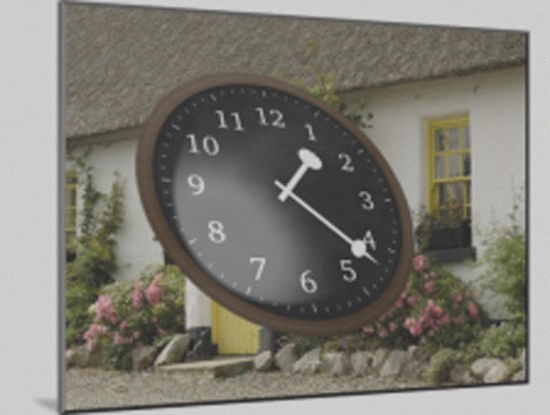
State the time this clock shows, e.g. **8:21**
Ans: **1:22**
